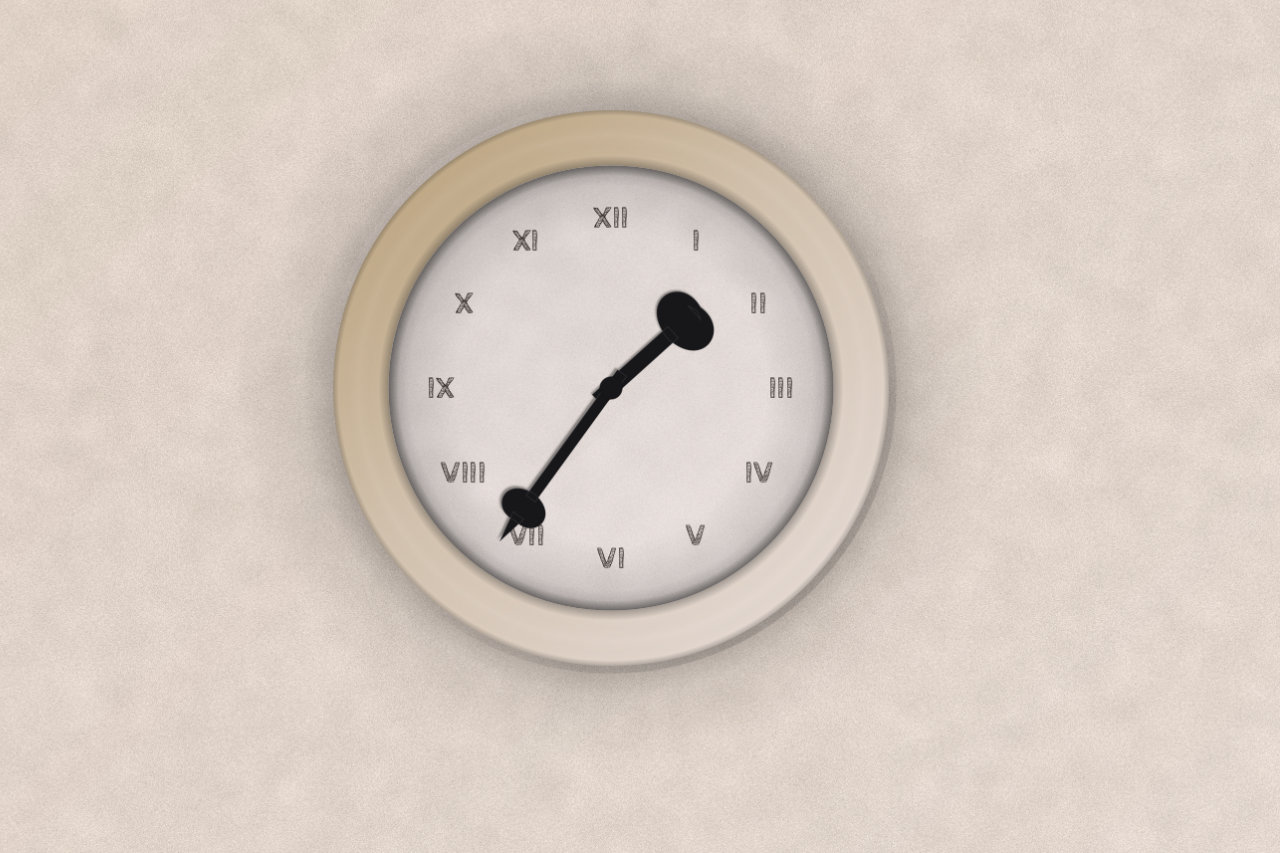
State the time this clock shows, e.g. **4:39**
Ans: **1:36**
